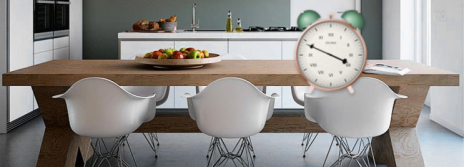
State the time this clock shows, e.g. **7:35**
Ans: **3:49**
